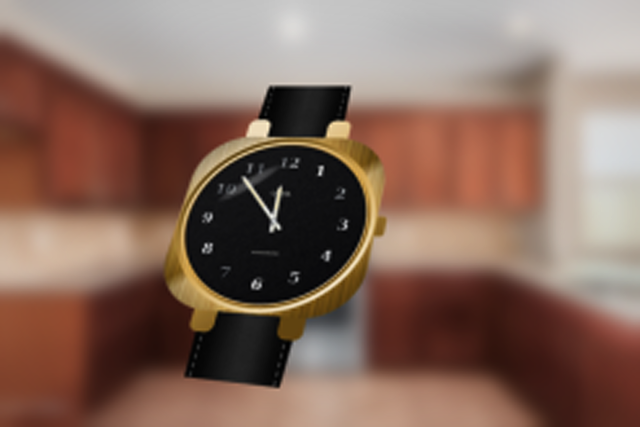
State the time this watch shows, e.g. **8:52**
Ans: **11:53**
